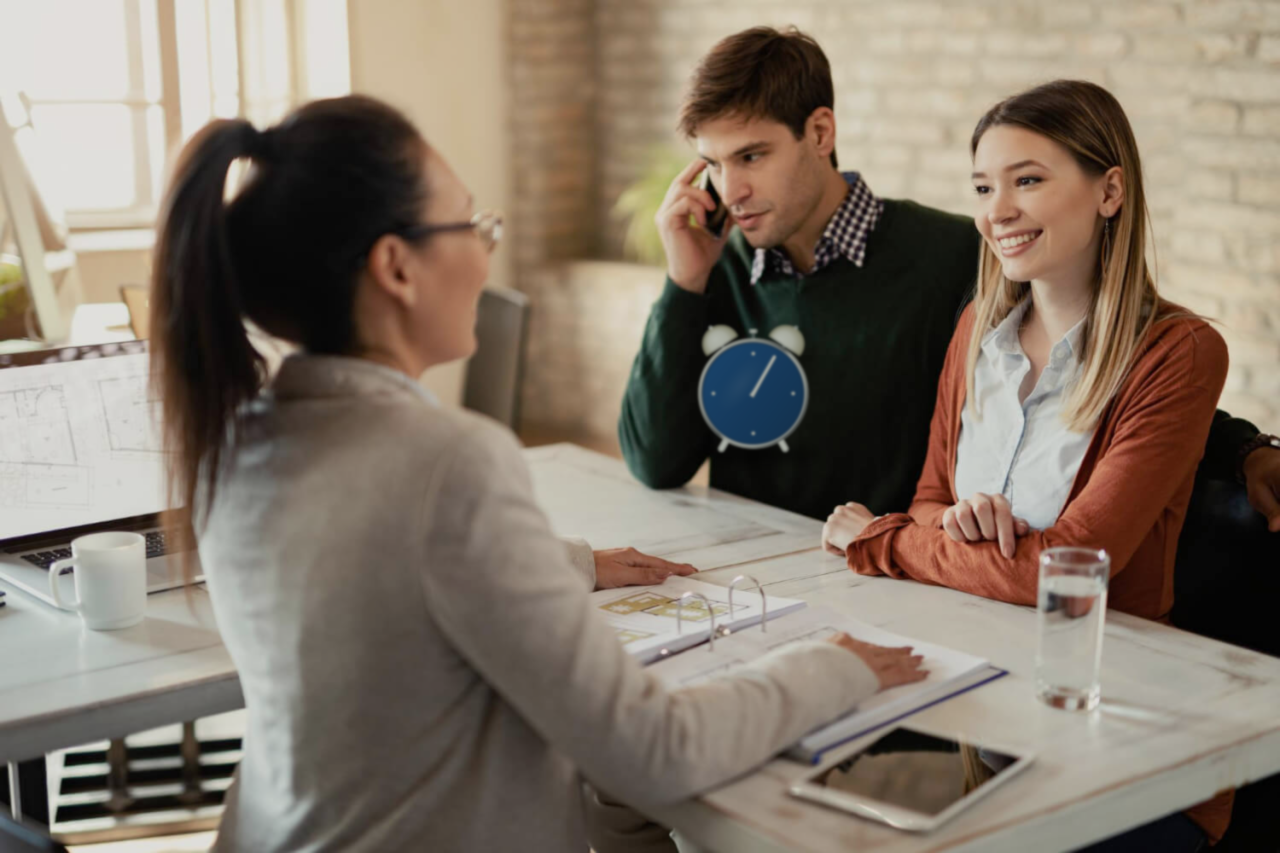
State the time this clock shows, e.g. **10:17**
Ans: **1:05**
